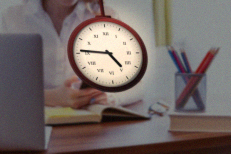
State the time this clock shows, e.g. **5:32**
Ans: **4:46**
